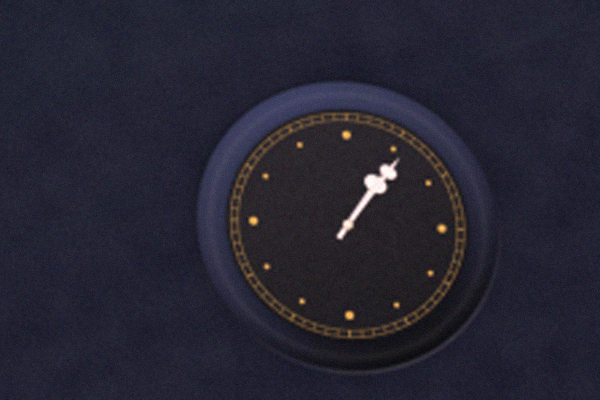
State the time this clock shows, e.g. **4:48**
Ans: **1:06**
